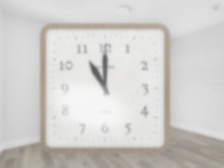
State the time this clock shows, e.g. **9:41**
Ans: **11:00**
